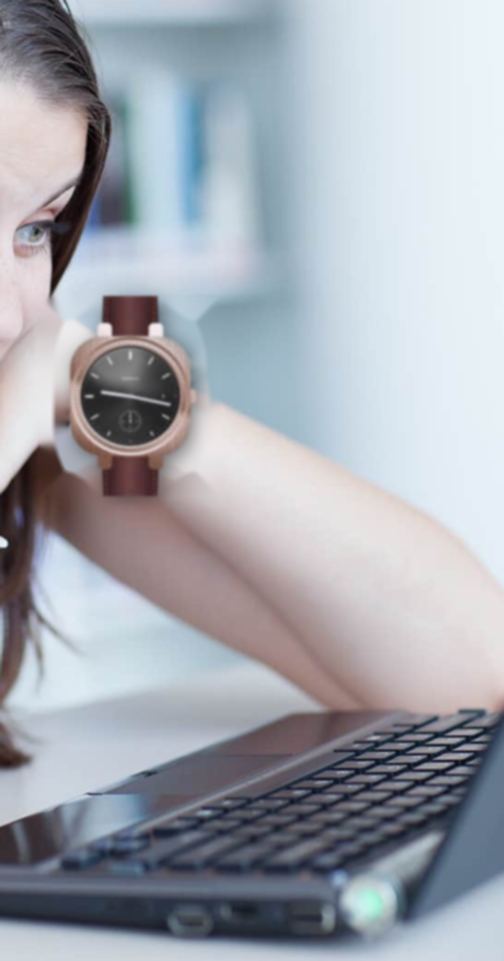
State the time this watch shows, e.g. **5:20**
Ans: **9:17**
